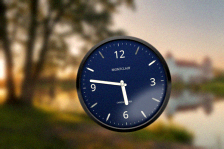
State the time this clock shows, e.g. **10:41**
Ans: **5:47**
